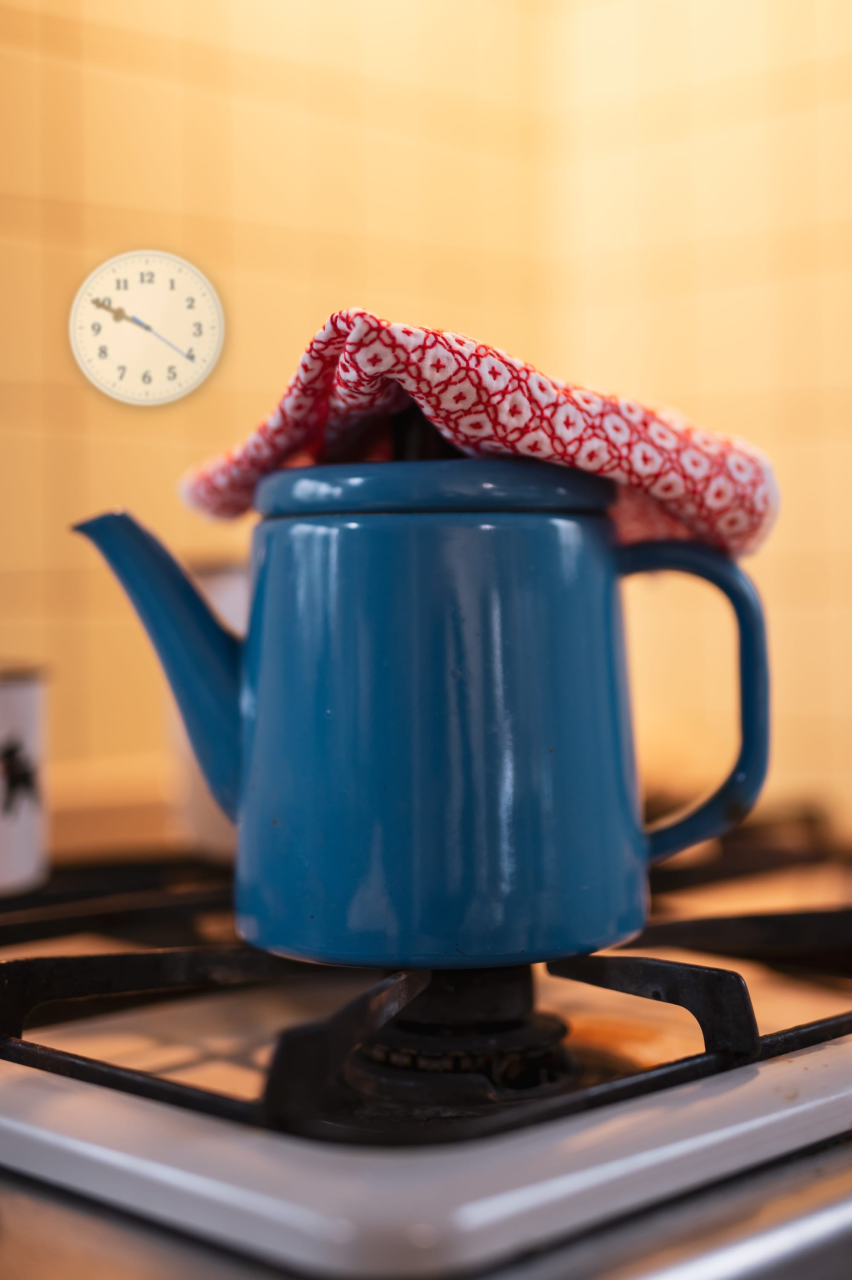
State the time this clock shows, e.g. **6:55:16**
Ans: **9:49:21**
